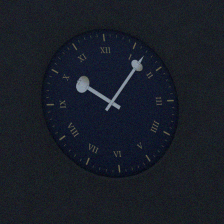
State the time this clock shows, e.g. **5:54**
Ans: **10:07**
